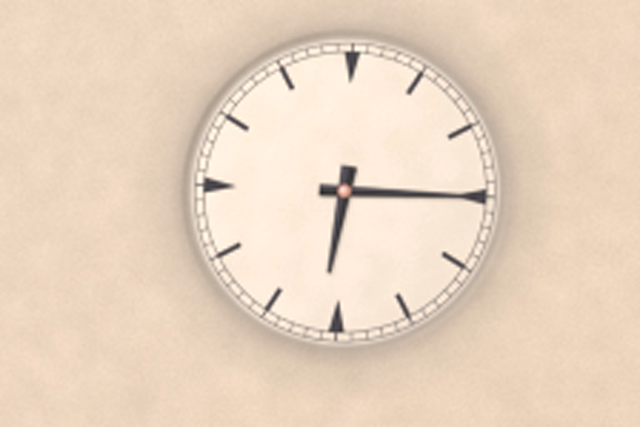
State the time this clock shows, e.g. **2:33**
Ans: **6:15**
